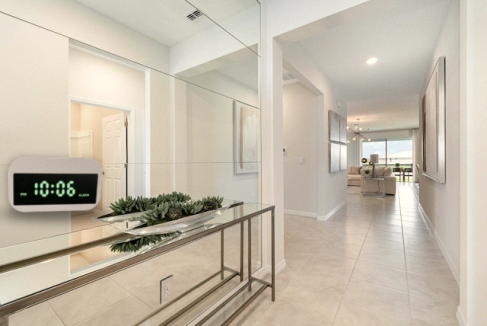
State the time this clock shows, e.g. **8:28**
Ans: **10:06**
